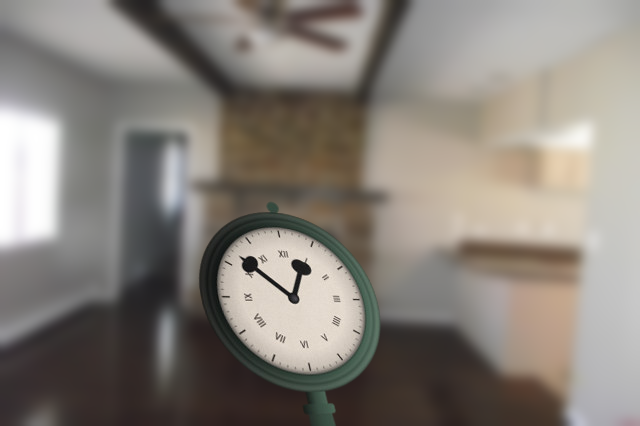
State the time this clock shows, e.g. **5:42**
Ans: **12:52**
